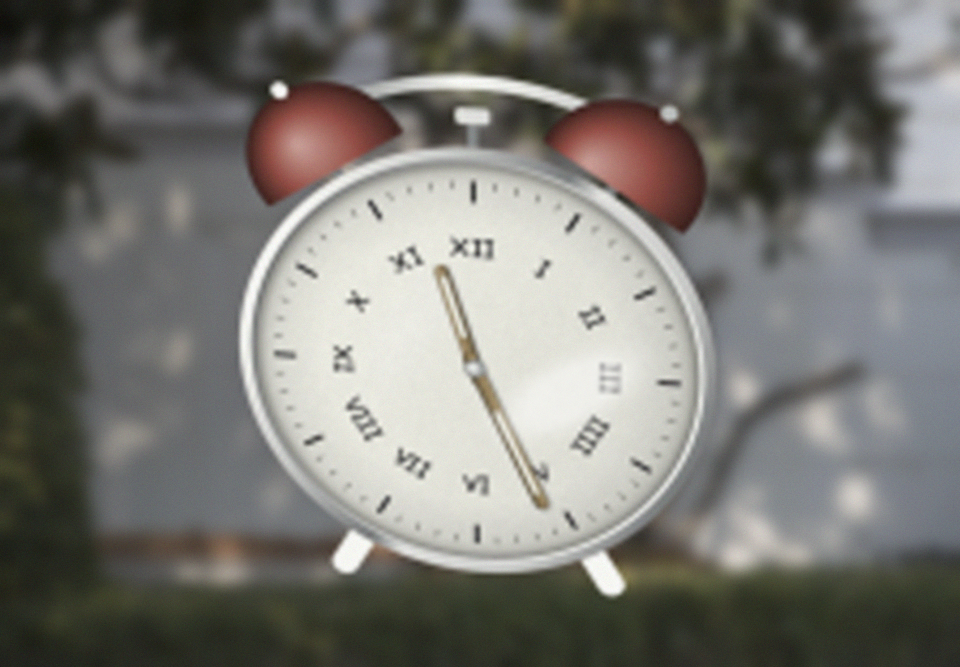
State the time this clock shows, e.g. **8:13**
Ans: **11:26**
